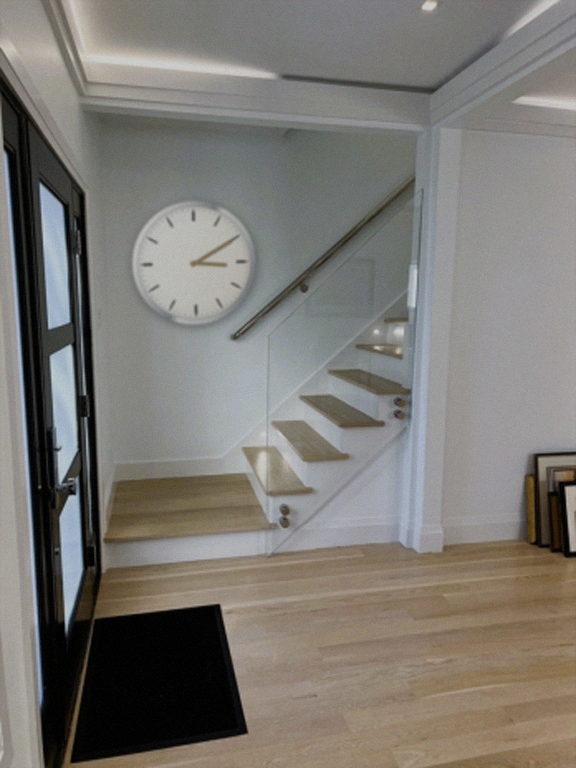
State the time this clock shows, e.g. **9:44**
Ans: **3:10**
